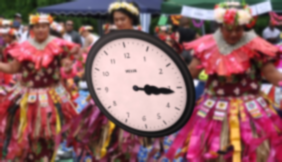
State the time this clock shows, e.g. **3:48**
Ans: **3:16**
